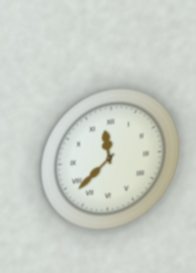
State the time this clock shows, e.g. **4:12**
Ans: **11:38**
